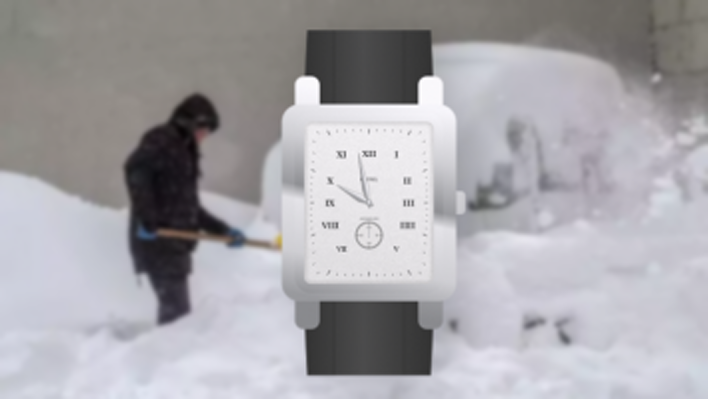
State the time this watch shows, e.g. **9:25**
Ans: **9:58**
